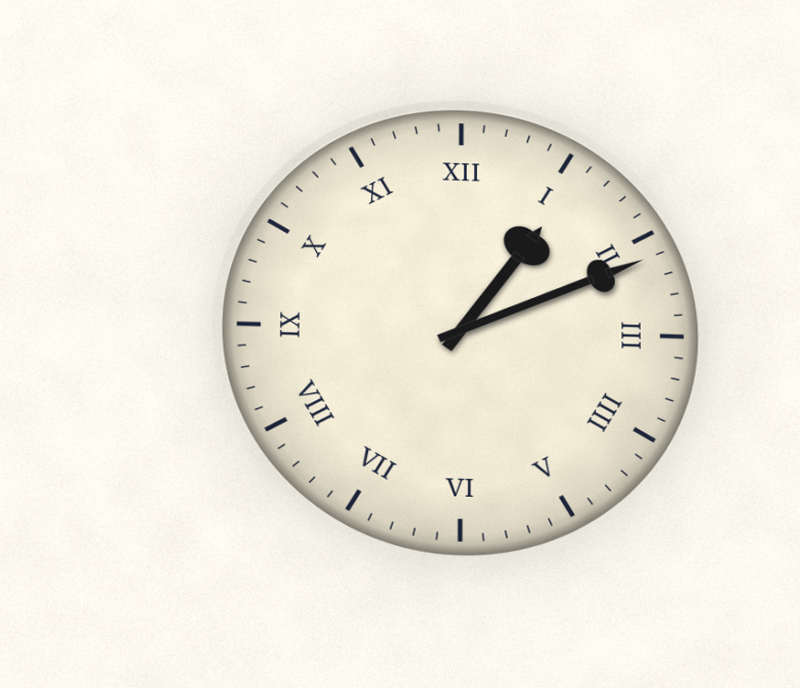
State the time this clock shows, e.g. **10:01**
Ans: **1:11**
